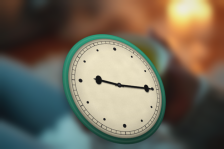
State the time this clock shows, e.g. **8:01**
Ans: **9:15**
